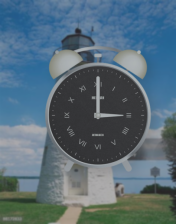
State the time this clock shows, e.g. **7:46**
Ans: **3:00**
